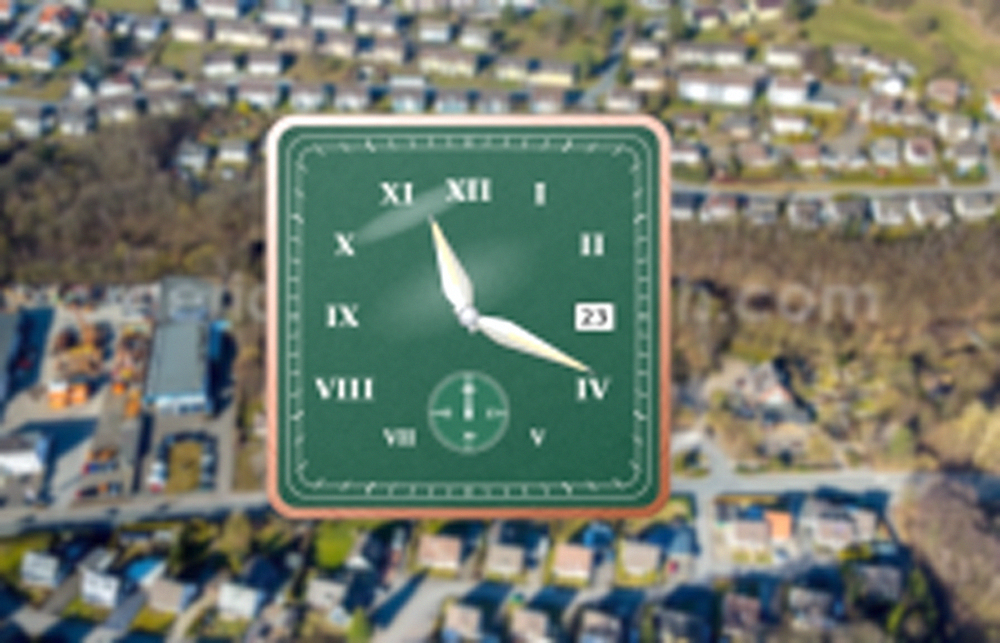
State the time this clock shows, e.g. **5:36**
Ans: **11:19**
